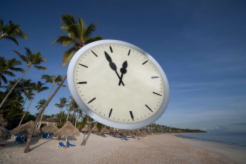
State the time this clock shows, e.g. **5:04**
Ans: **12:58**
